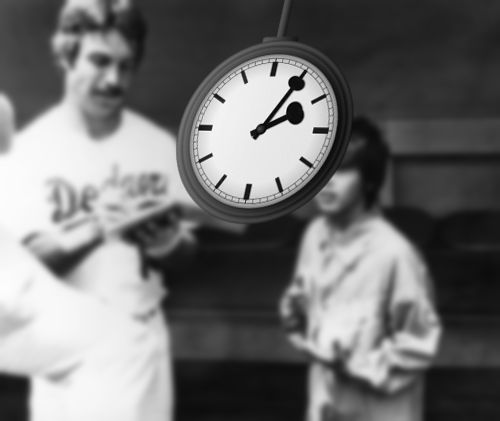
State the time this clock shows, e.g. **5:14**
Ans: **2:05**
